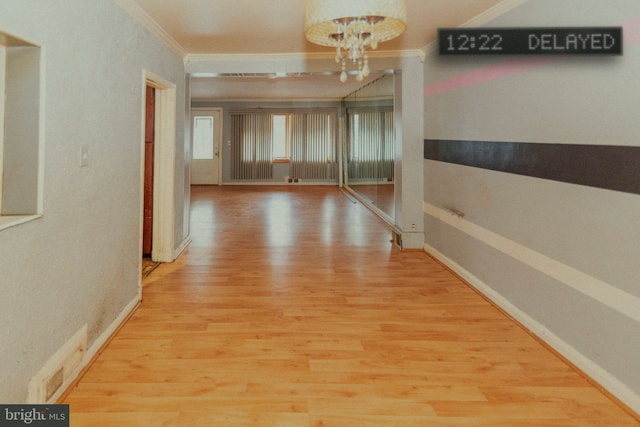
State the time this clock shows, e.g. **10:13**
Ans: **12:22**
